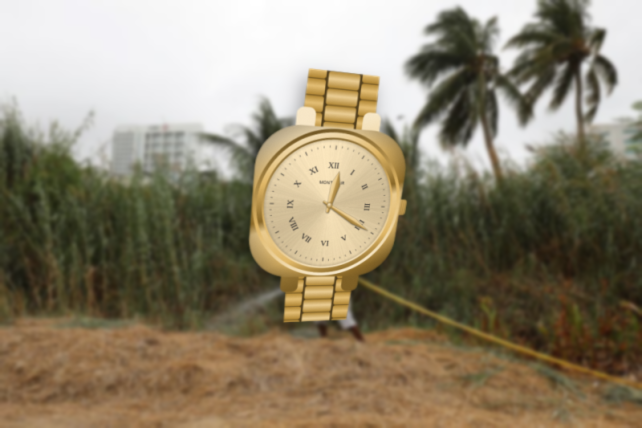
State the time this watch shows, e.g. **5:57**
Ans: **12:20**
